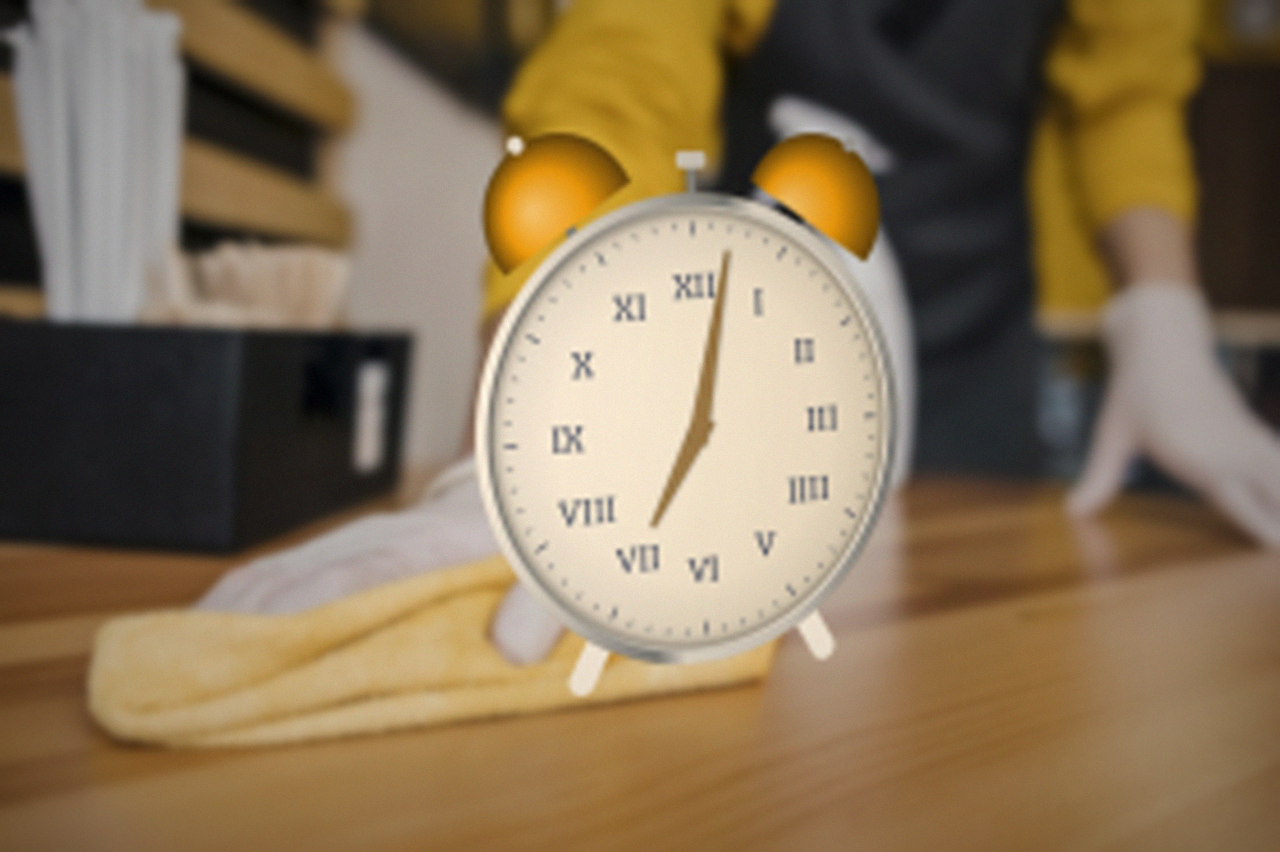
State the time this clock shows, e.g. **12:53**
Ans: **7:02**
